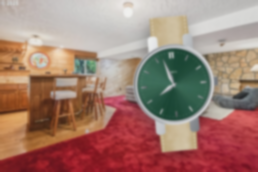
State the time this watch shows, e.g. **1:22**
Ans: **7:57**
